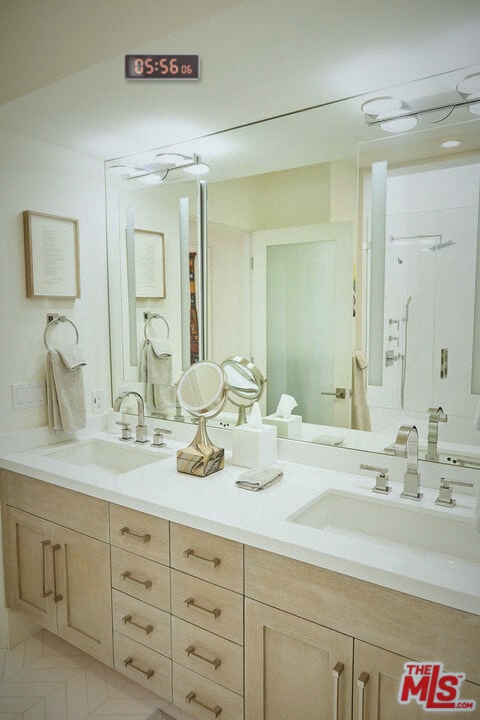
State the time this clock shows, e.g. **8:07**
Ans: **5:56**
